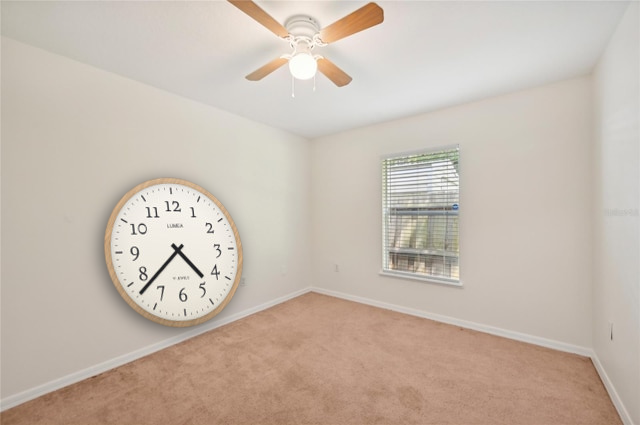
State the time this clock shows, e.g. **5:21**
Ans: **4:38**
